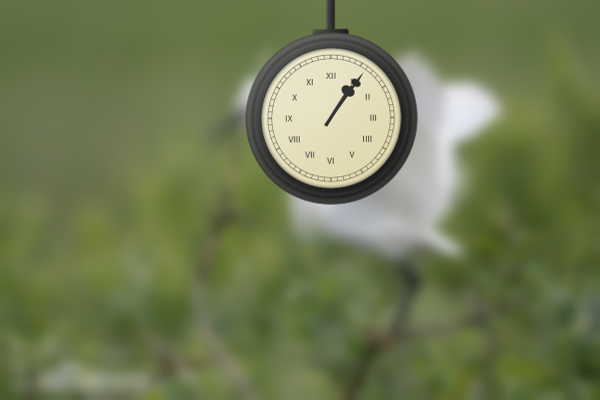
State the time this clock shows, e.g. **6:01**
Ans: **1:06**
